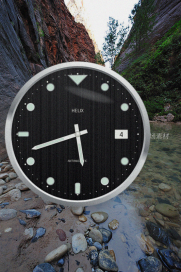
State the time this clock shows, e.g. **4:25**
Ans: **5:42**
